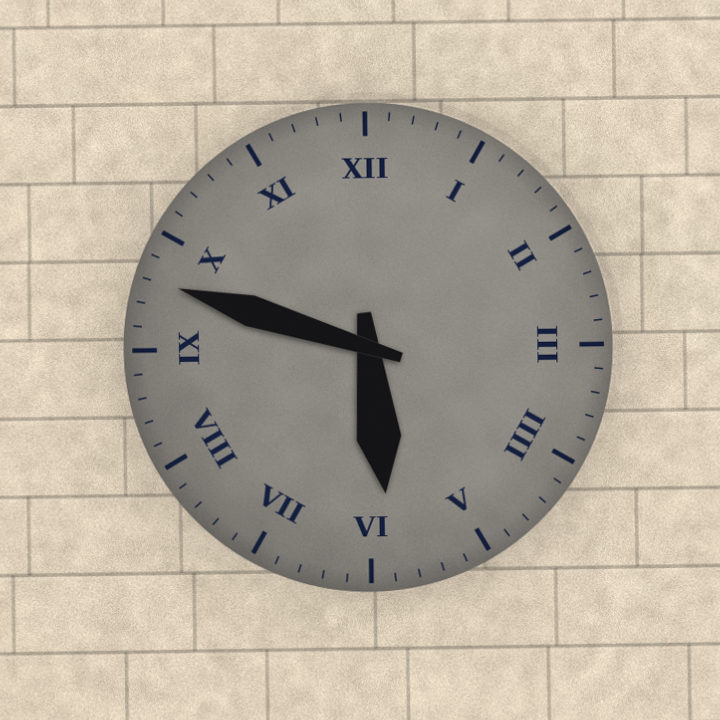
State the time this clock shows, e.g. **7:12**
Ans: **5:48**
